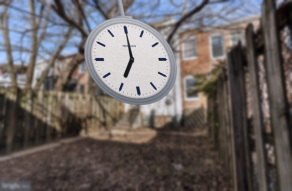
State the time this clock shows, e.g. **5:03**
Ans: **7:00**
